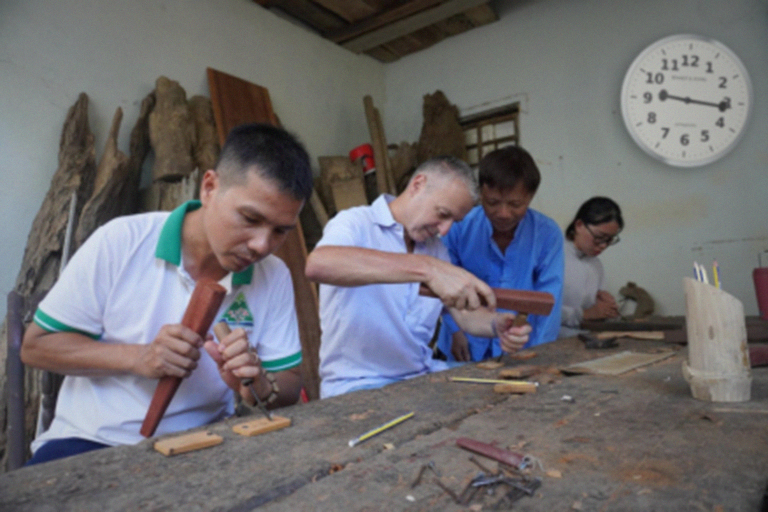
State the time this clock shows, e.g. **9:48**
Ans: **9:16**
